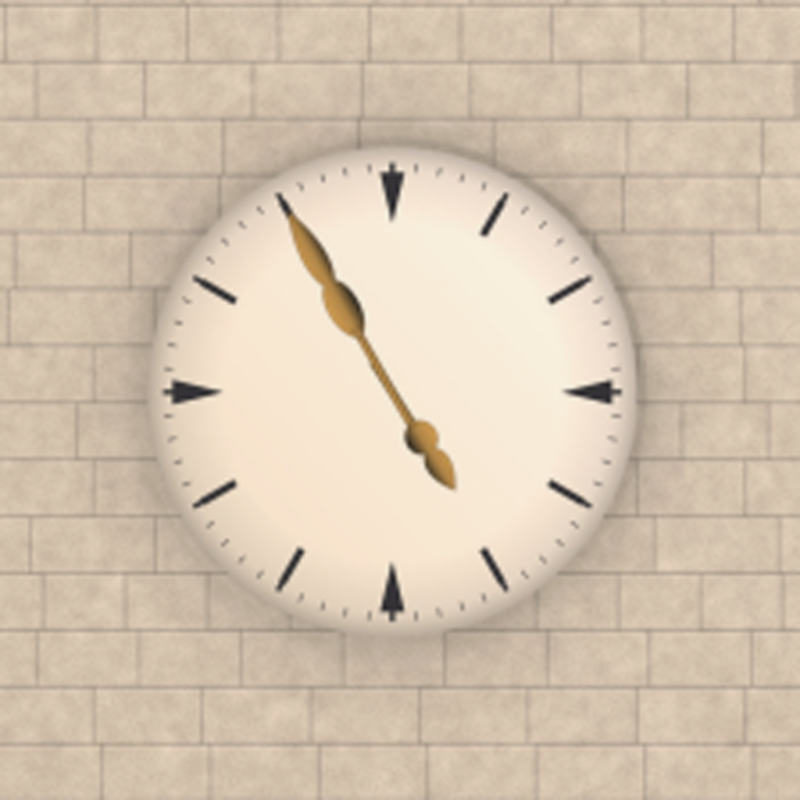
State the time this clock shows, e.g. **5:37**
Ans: **4:55**
